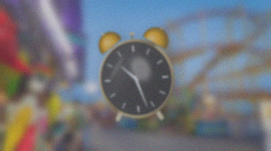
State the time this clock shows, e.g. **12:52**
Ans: **10:27**
